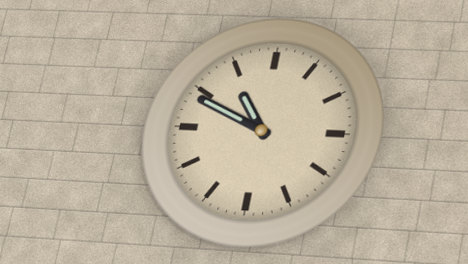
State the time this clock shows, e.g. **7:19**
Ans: **10:49**
